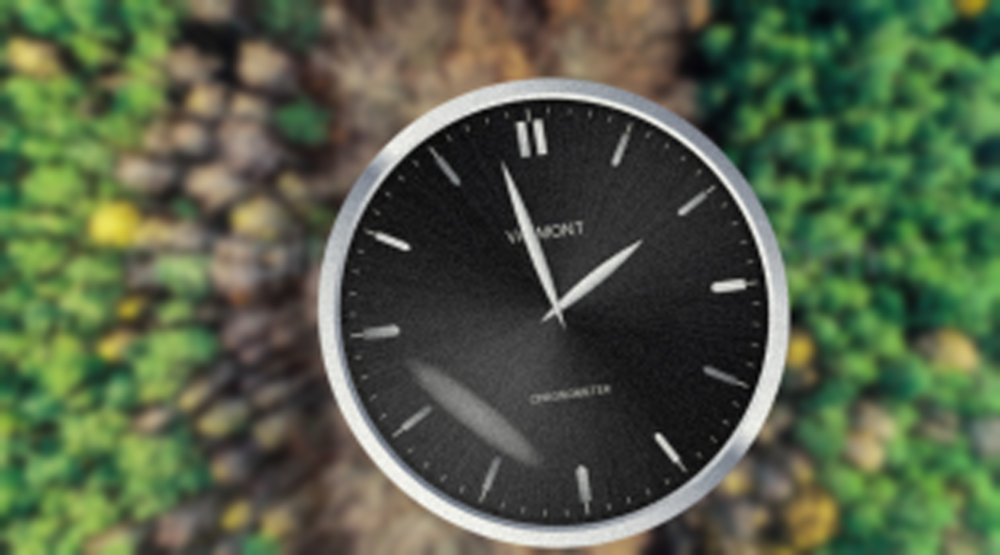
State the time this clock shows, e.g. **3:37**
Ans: **1:58**
